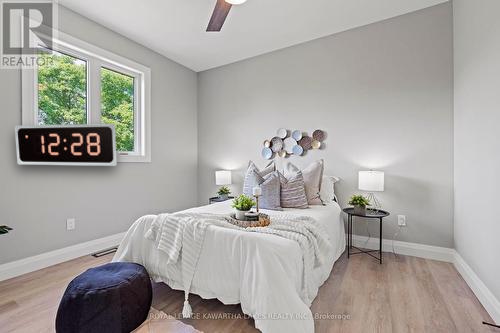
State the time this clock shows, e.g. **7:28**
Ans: **12:28**
